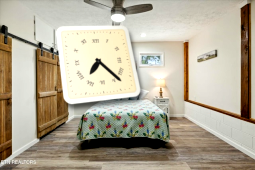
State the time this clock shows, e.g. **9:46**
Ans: **7:23**
